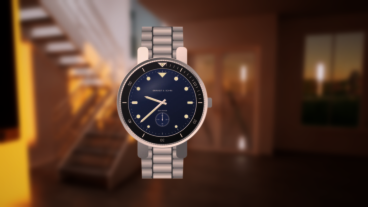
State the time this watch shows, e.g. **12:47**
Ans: **9:38**
